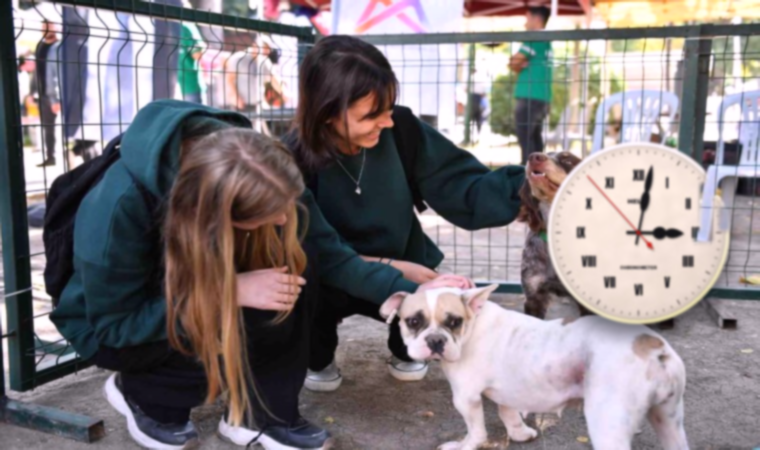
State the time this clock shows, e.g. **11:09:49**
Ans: **3:01:53**
